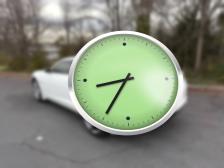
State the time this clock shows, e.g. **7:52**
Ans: **8:35**
